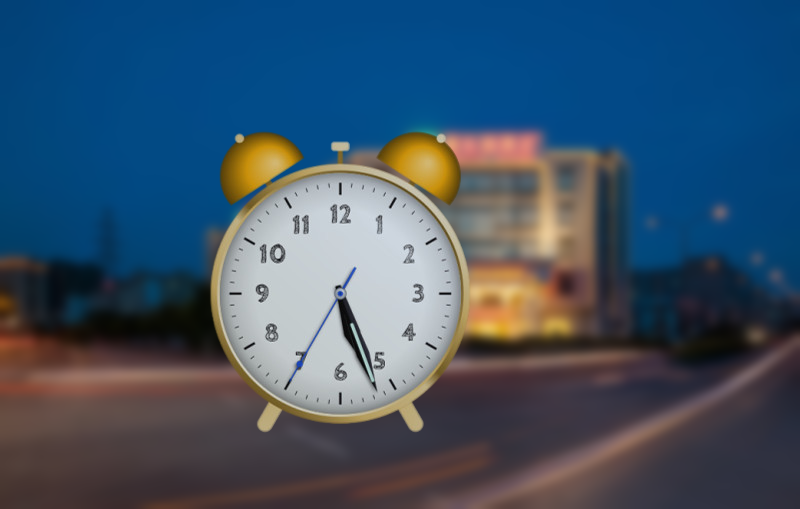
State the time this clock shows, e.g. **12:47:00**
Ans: **5:26:35**
